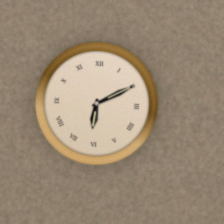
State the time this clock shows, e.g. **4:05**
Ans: **6:10**
